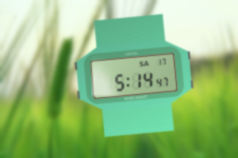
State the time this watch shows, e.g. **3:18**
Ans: **5:14**
